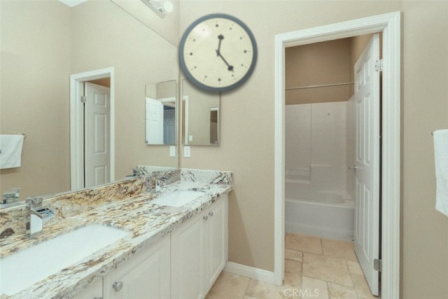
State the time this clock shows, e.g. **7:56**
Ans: **12:24**
